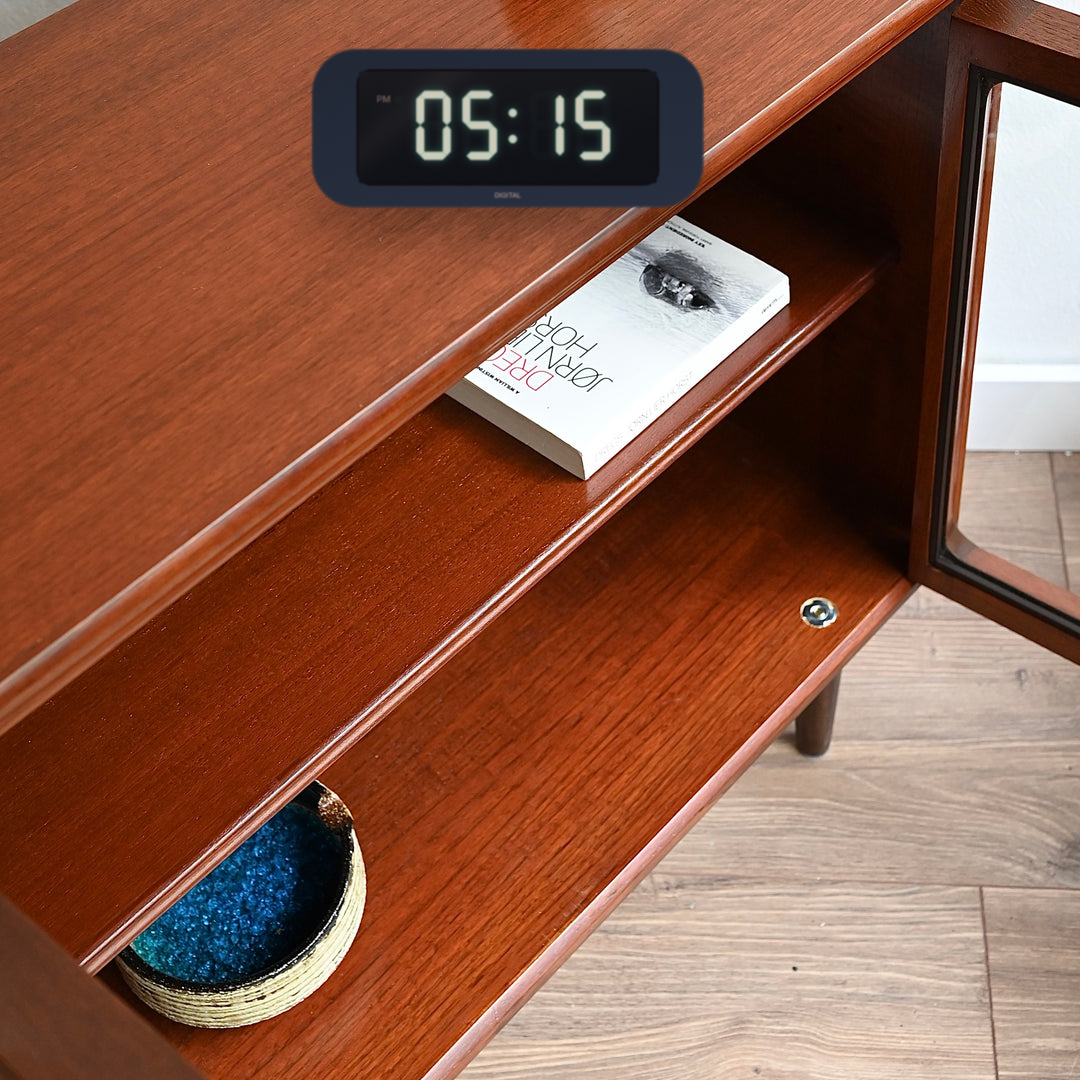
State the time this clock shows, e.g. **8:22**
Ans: **5:15**
